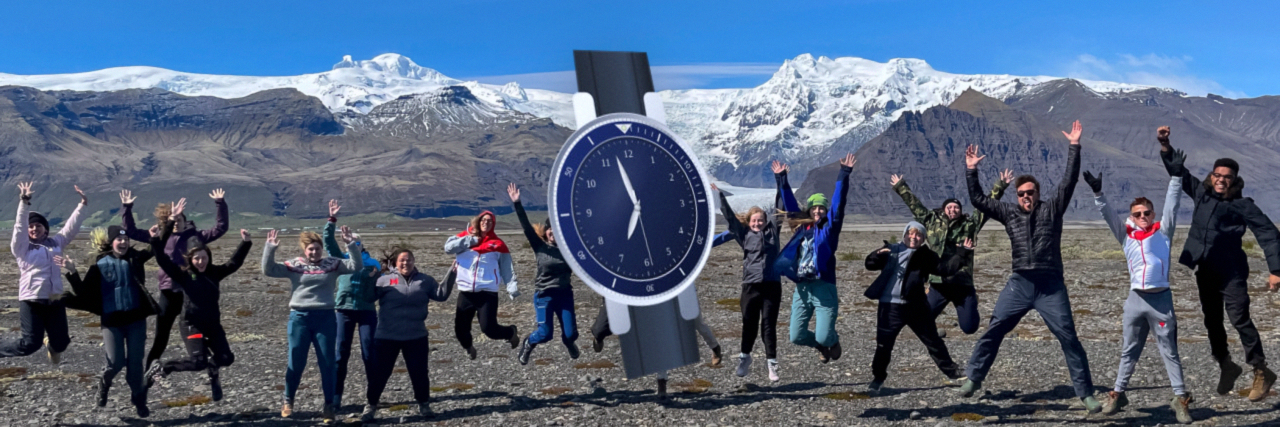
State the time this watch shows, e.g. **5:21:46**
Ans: **6:57:29**
